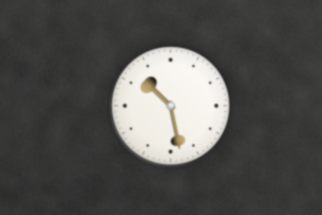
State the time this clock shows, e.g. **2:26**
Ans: **10:28**
